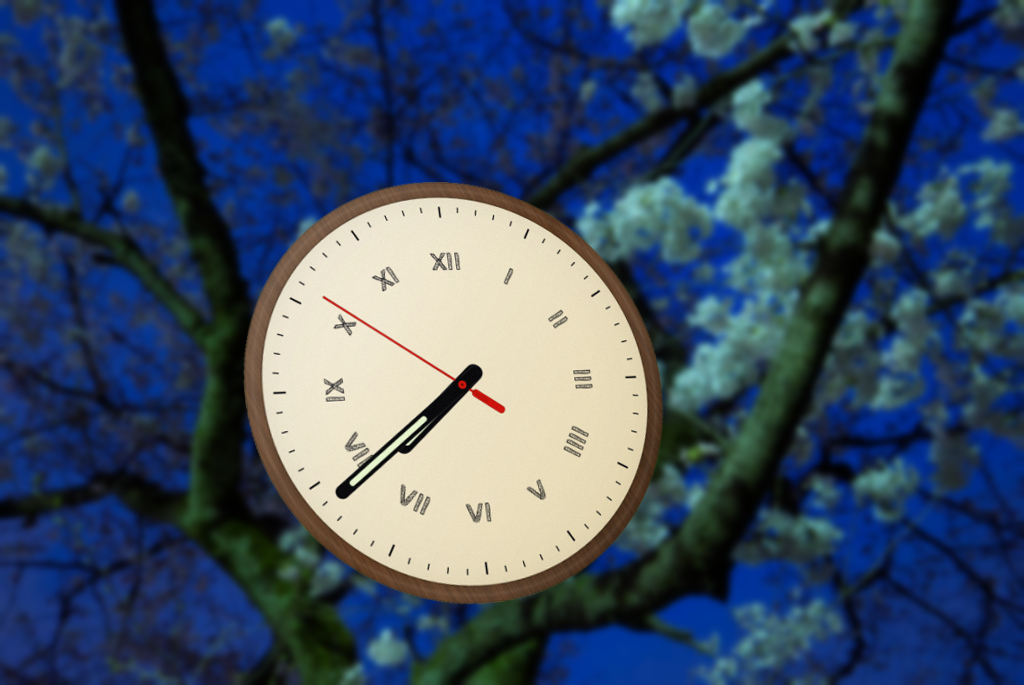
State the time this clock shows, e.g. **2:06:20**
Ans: **7:38:51**
